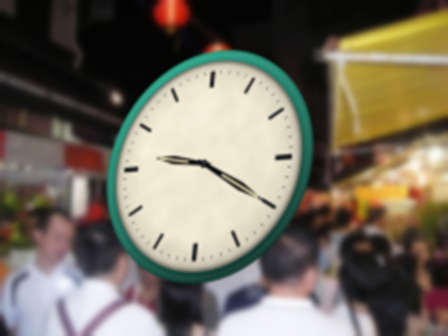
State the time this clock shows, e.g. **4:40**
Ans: **9:20**
